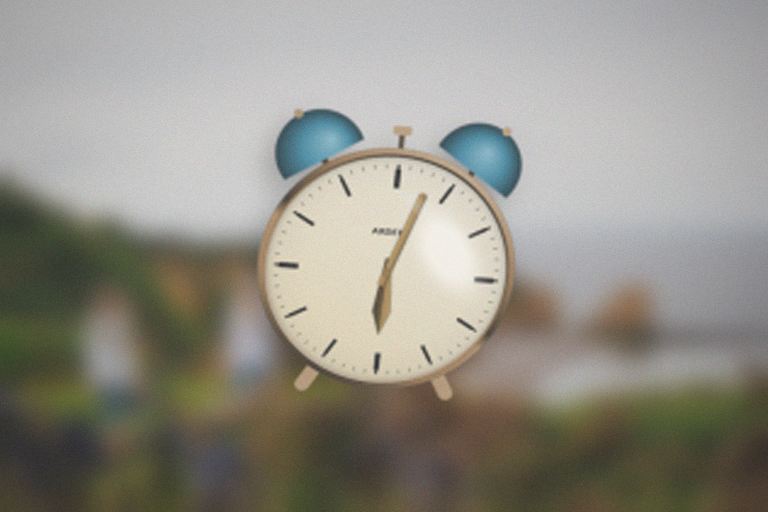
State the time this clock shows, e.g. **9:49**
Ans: **6:03**
